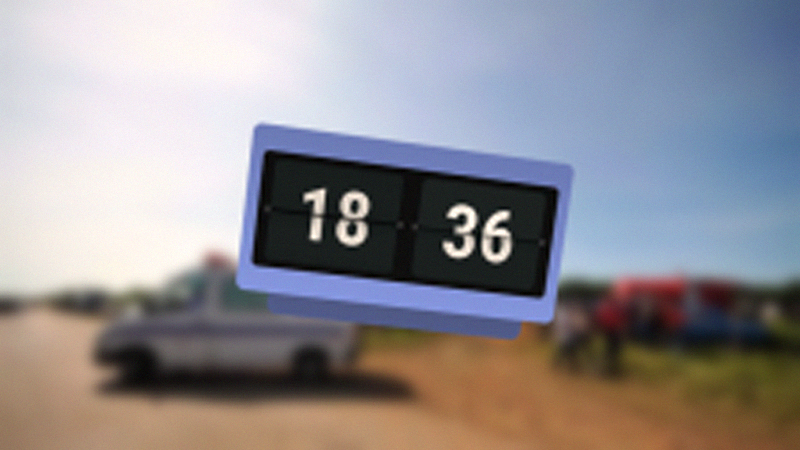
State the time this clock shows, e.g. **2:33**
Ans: **18:36**
